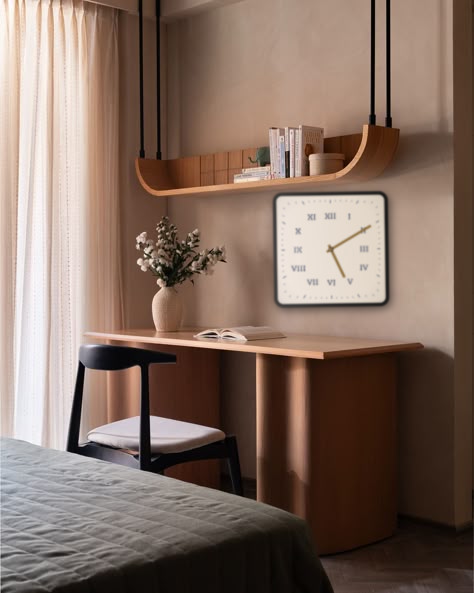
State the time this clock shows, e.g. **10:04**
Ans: **5:10**
